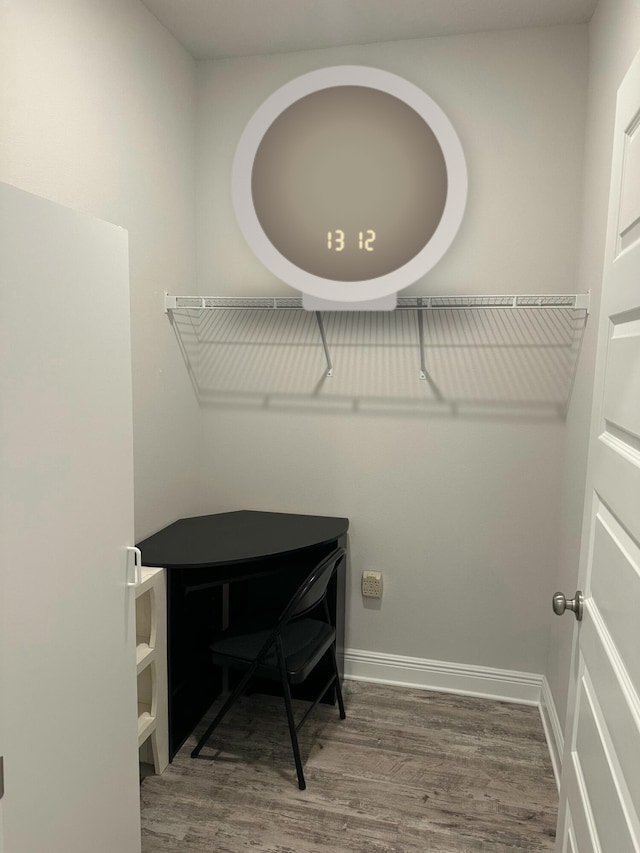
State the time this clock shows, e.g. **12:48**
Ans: **13:12**
